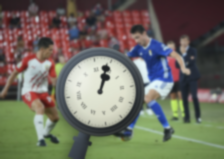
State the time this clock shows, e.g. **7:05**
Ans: **11:59**
